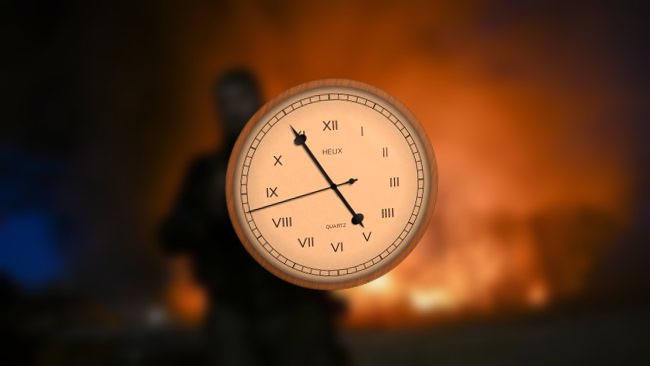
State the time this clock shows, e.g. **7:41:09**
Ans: **4:54:43**
